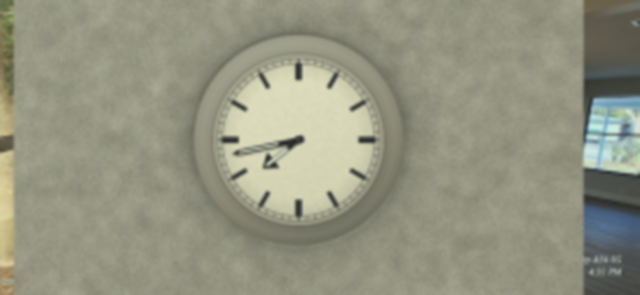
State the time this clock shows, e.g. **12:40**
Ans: **7:43**
